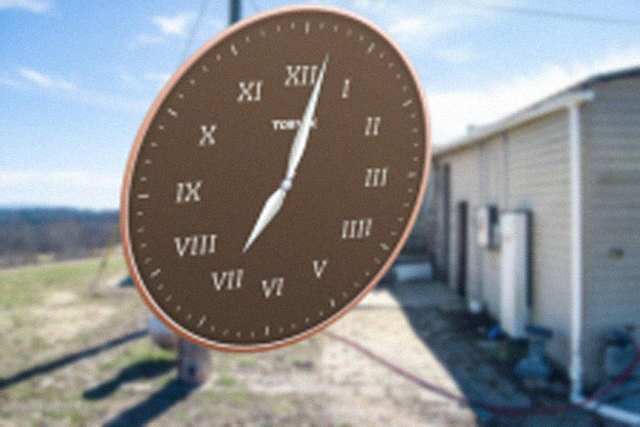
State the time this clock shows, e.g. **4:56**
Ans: **7:02**
